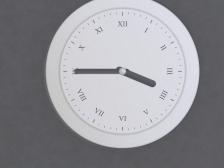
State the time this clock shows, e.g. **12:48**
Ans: **3:45**
